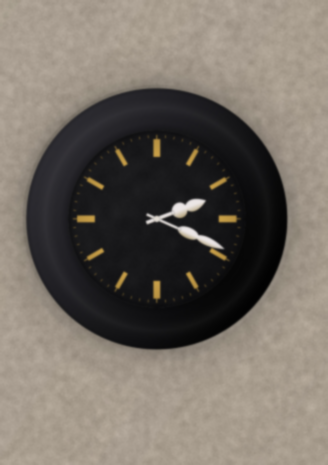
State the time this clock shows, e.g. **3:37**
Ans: **2:19**
